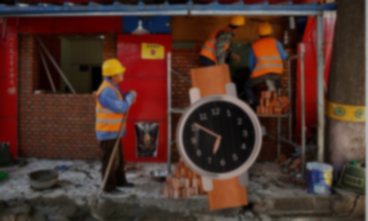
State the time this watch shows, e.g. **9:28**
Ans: **6:51**
